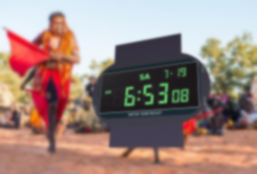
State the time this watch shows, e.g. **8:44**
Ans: **6:53**
